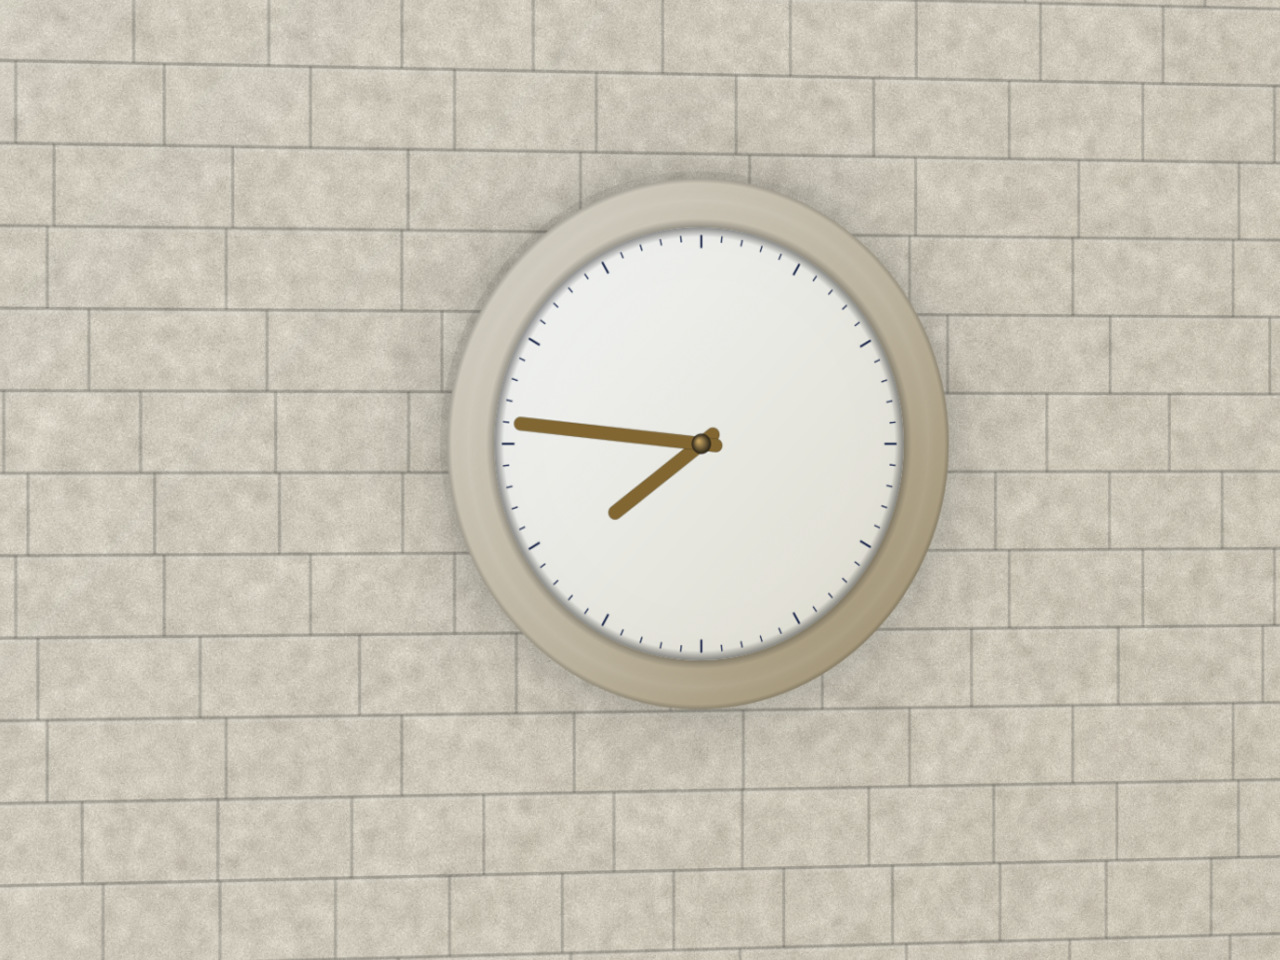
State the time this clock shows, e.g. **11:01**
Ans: **7:46**
